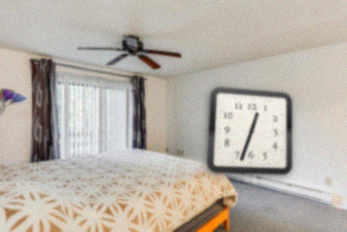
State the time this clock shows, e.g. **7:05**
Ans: **12:33**
